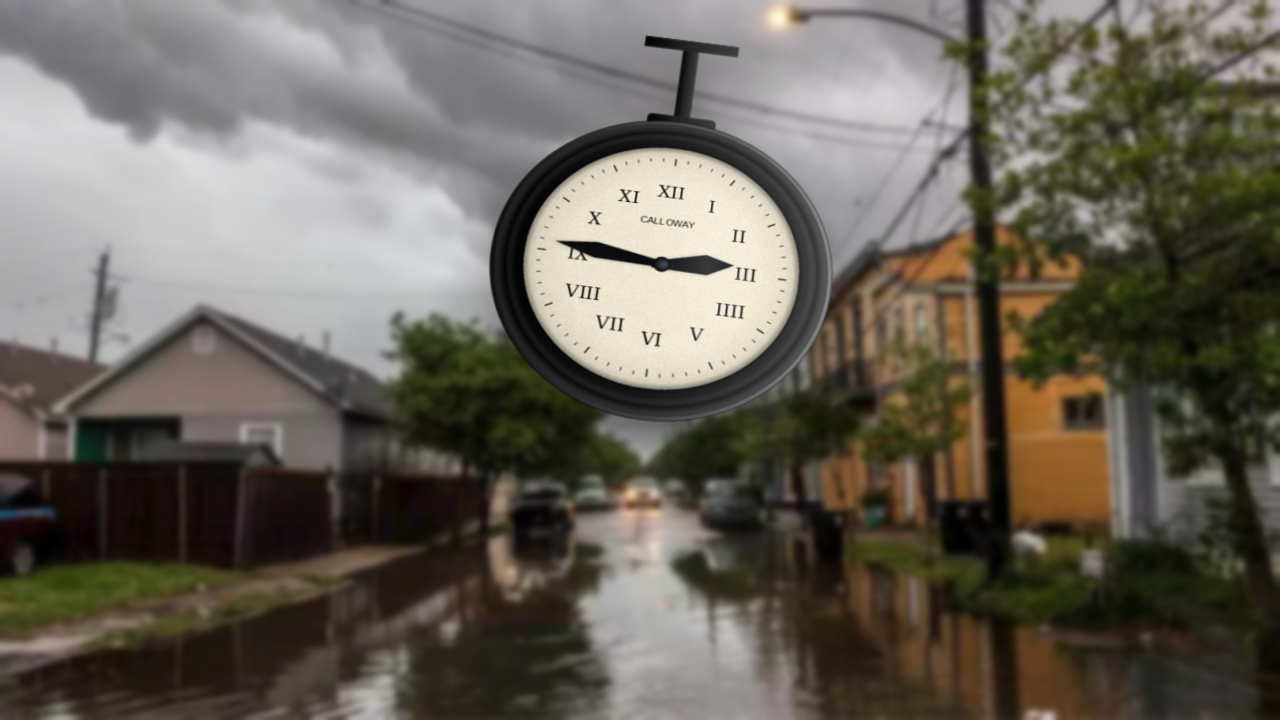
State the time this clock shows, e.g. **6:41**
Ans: **2:46**
